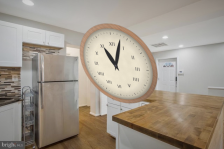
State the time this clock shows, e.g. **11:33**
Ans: **11:03**
